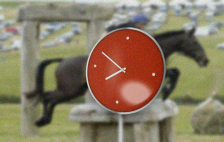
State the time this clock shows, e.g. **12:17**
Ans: **7:50**
